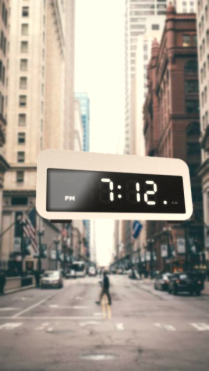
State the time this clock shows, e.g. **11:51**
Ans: **7:12**
